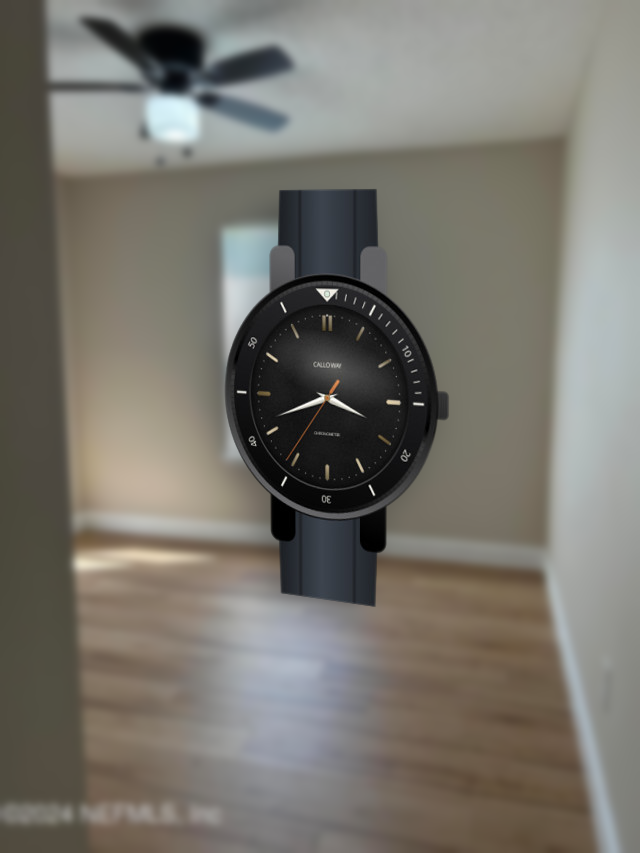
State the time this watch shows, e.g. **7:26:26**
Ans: **3:41:36**
